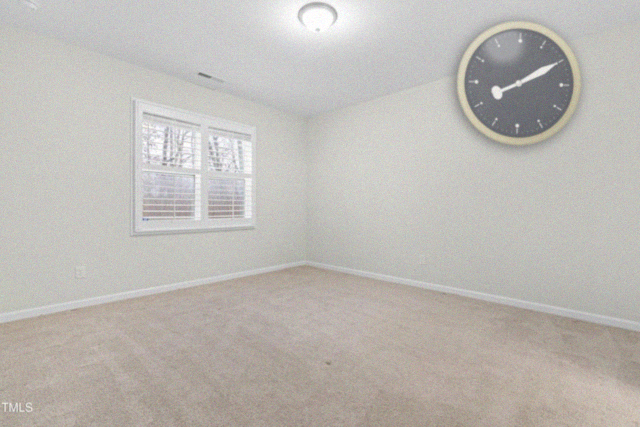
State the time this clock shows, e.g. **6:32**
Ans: **8:10**
